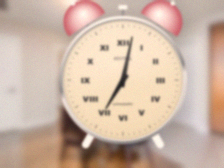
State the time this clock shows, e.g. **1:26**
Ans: **7:02**
